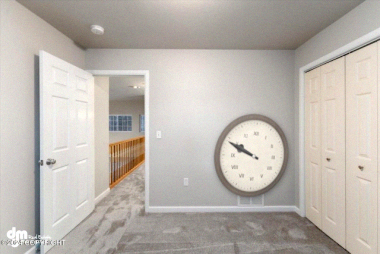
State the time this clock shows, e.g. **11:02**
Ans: **9:49**
